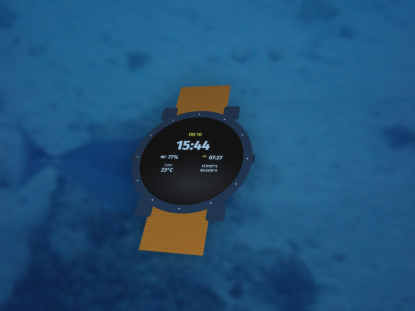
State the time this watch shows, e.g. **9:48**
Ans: **15:44**
